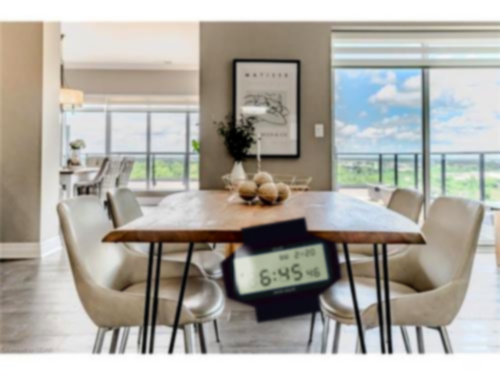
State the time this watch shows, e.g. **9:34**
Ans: **6:45**
